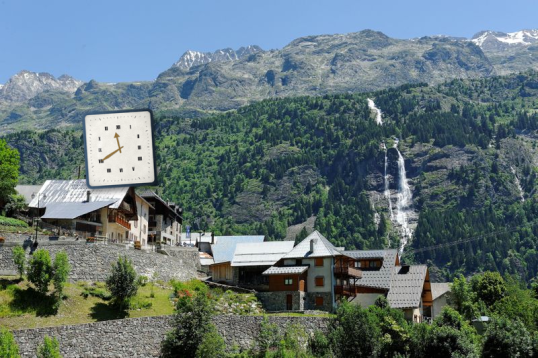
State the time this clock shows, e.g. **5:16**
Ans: **11:40**
